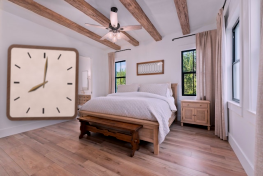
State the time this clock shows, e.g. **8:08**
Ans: **8:01**
